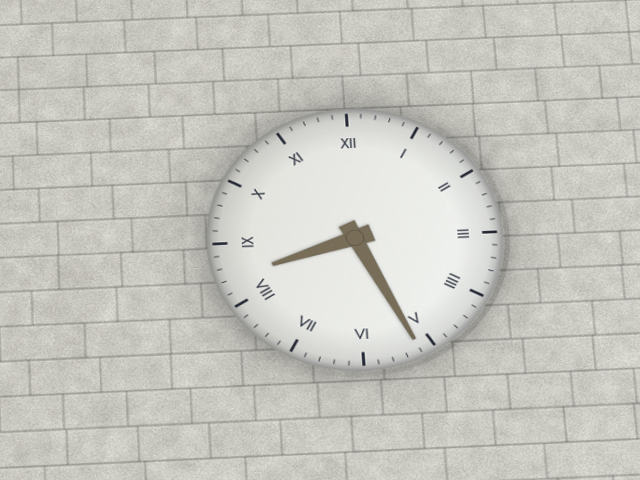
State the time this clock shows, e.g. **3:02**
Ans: **8:26**
